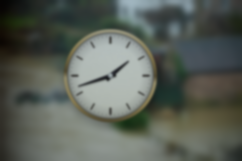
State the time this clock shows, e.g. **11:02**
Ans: **1:42**
